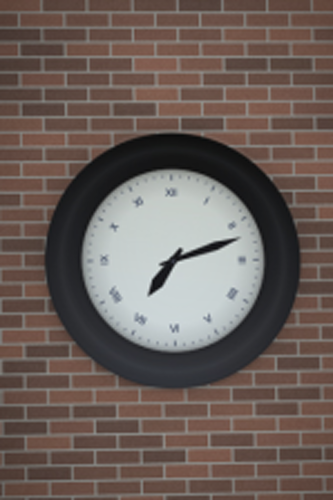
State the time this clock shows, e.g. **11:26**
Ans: **7:12**
